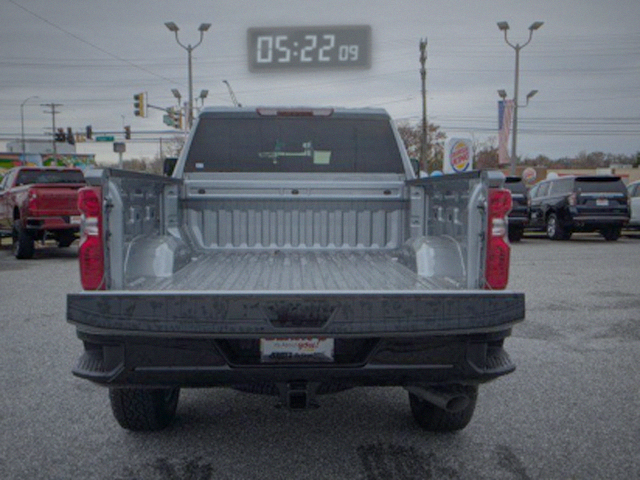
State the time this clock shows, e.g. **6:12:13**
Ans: **5:22:09**
